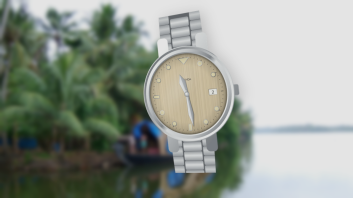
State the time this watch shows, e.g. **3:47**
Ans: **11:29**
